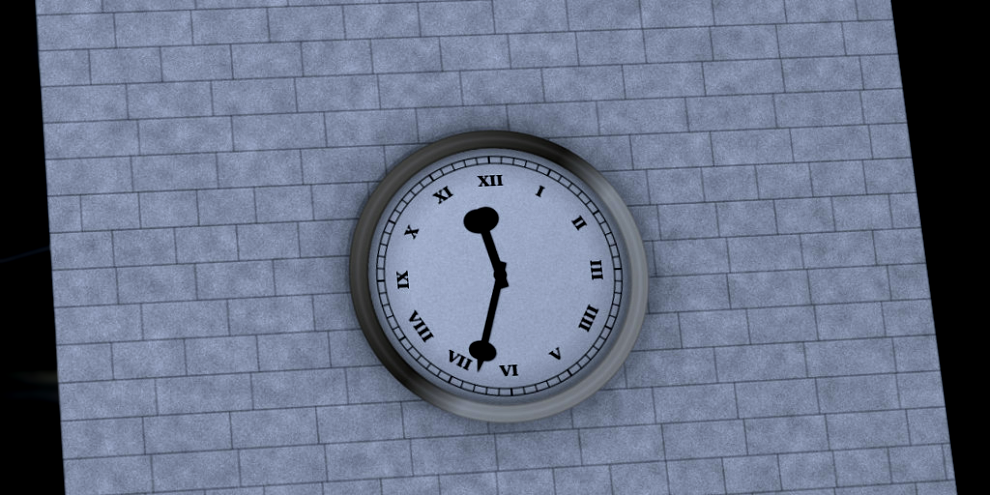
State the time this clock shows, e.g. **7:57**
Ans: **11:33**
